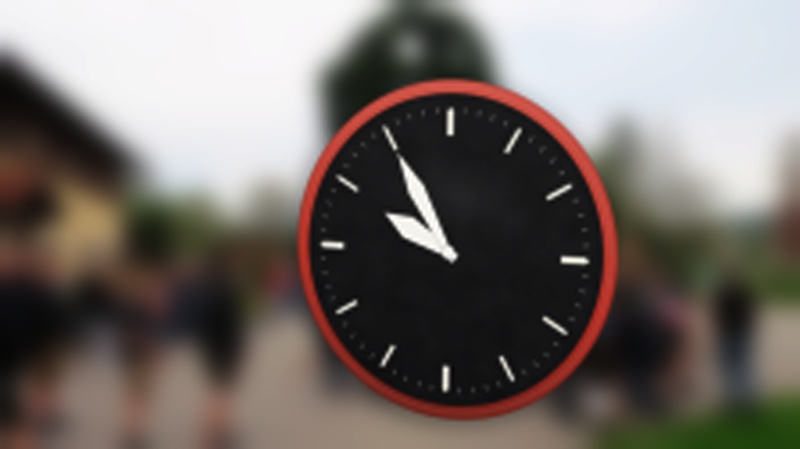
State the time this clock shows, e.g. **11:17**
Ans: **9:55**
